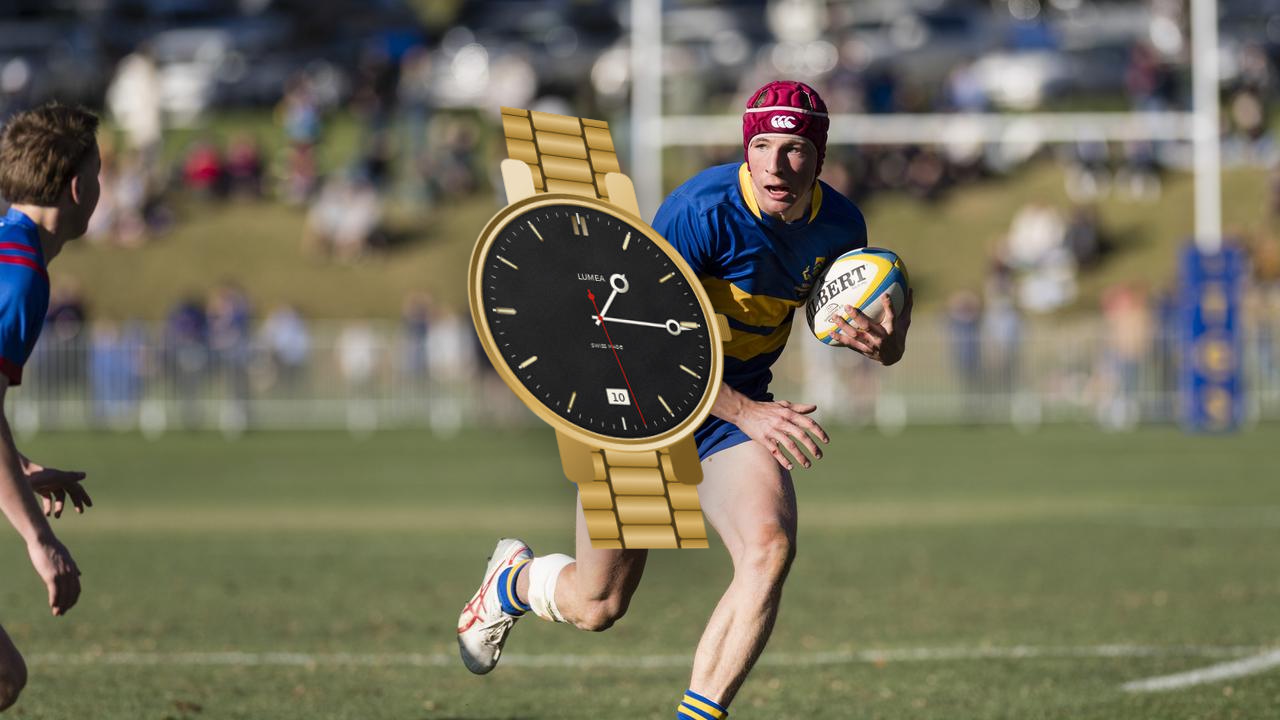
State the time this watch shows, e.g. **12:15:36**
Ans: **1:15:28**
